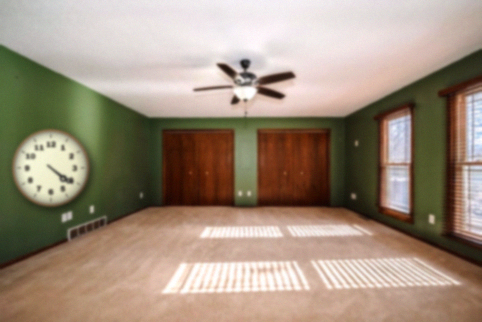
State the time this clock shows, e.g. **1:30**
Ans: **4:21**
